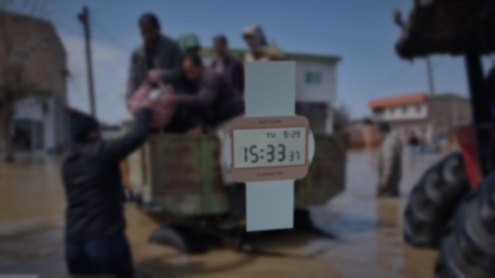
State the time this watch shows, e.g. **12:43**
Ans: **15:33**
